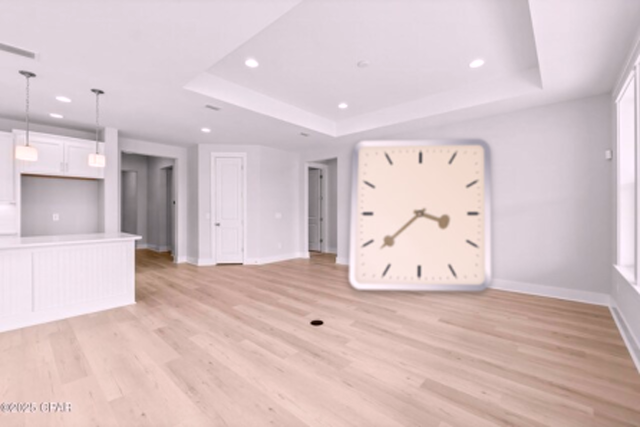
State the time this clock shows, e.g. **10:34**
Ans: **3:38**
